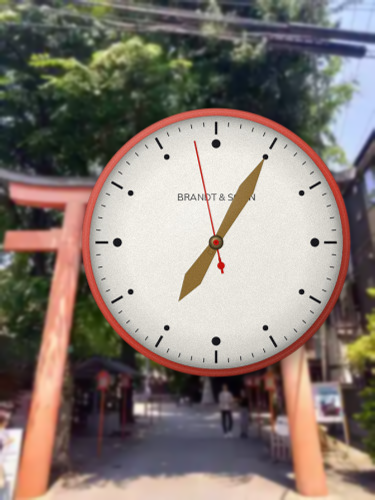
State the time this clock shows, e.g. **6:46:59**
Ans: **7:04:58**
